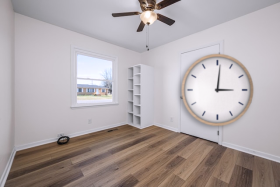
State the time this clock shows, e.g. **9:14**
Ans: **3:01**
